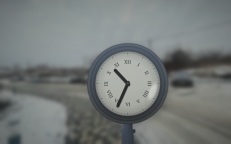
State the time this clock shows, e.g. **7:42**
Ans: **10:34**
